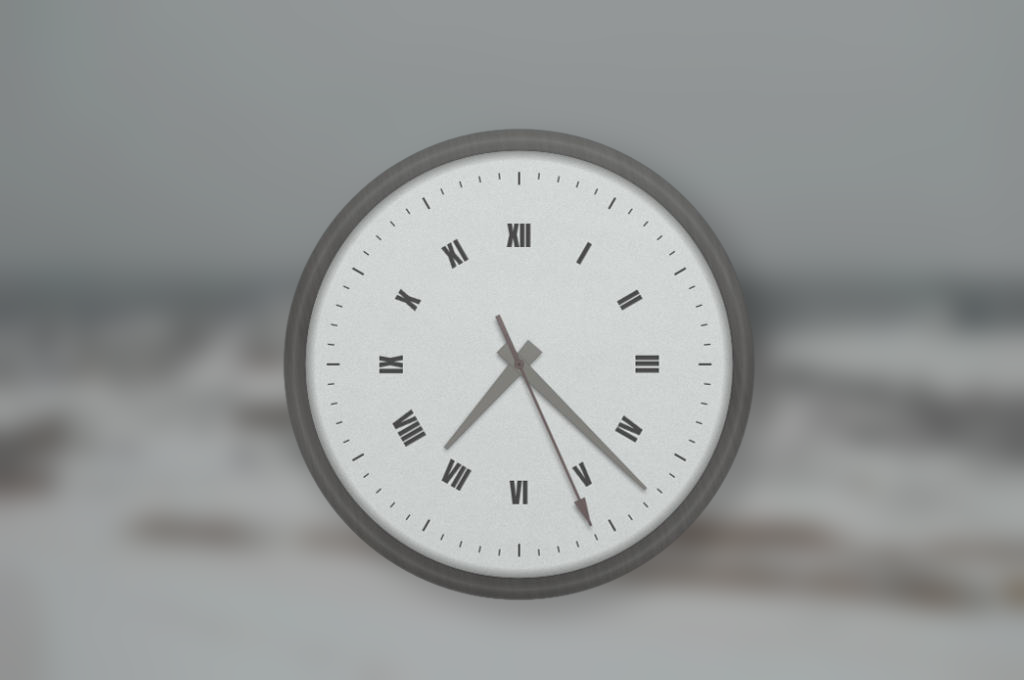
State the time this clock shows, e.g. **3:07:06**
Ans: **7:22:26**
